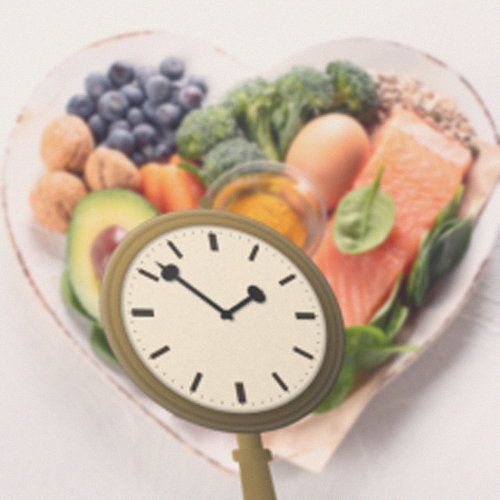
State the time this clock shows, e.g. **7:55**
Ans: **1:52**
